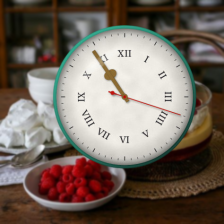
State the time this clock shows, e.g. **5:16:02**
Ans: **10:54:18**
